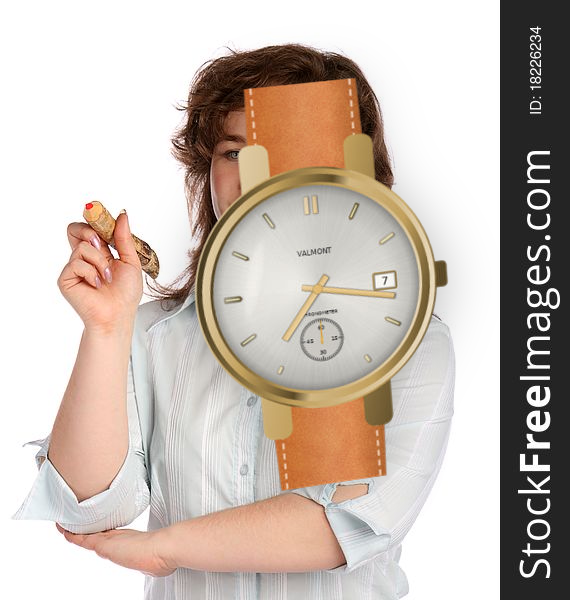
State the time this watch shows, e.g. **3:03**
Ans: **7:17**
